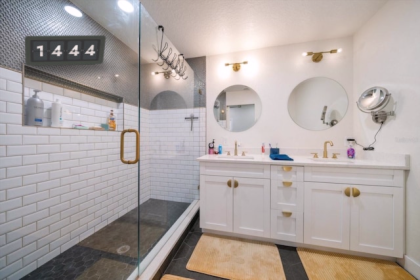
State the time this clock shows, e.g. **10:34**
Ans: **14:44**
